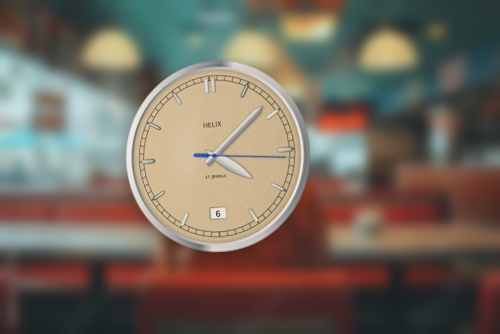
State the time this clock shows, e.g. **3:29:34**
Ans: **4:08:16**
